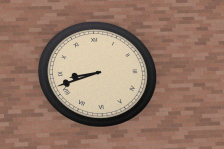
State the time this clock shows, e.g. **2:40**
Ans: **8:42**
